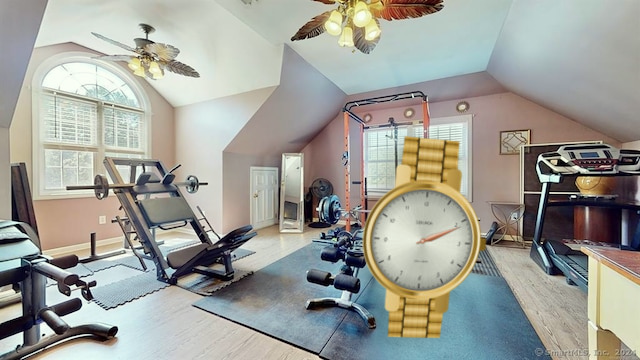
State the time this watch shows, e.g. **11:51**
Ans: **2:11**
